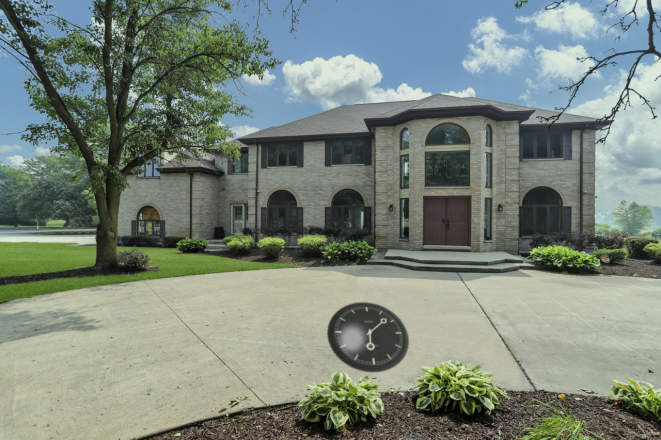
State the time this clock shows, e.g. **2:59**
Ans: **6:08**
